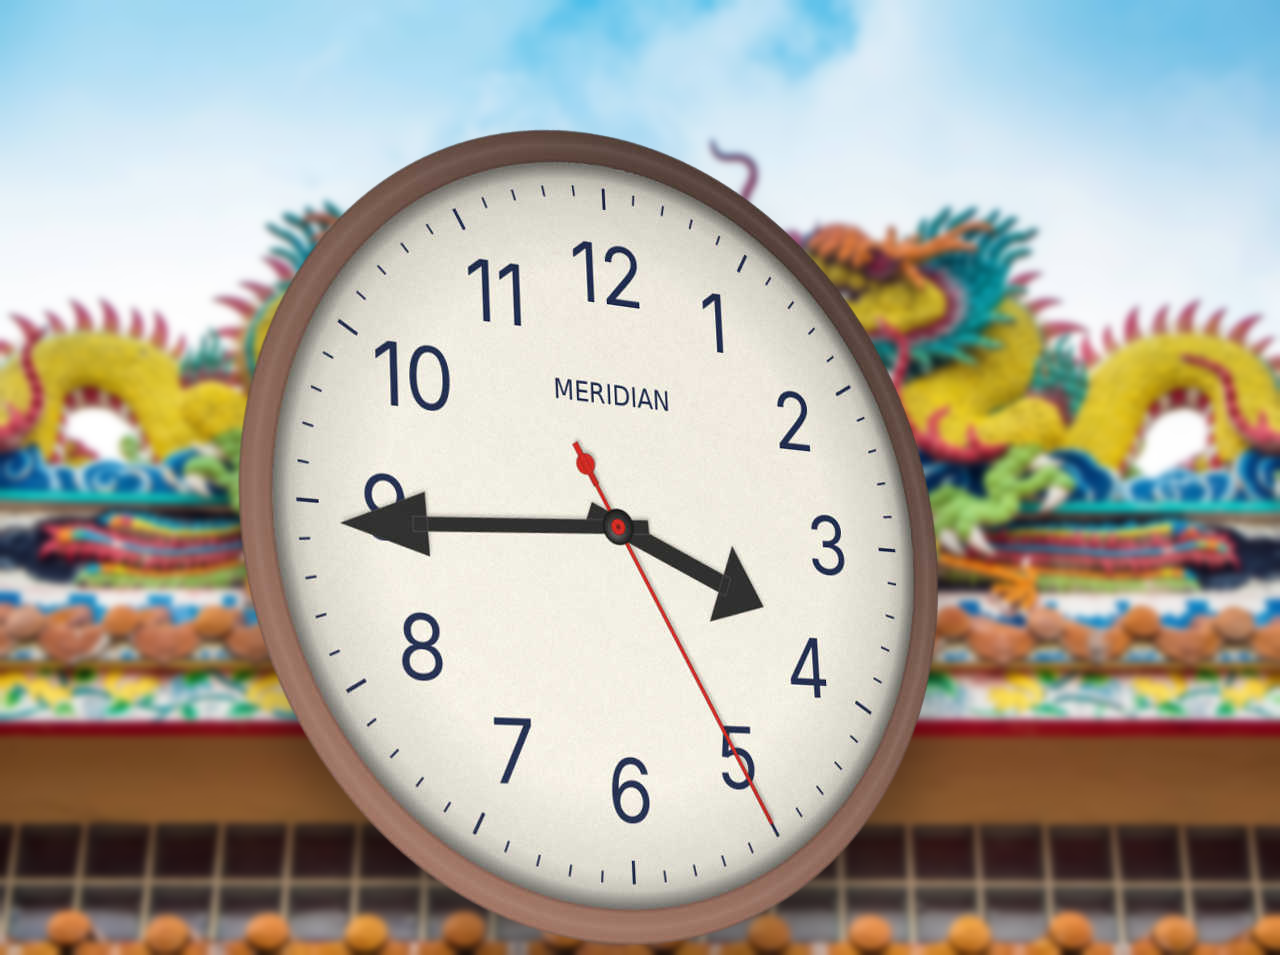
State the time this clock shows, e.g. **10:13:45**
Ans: **3:44:25**
